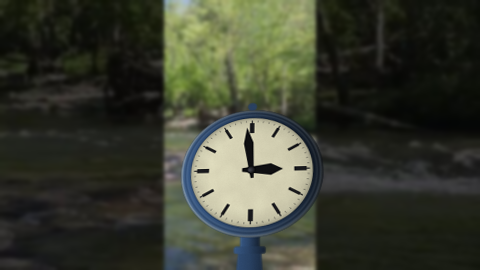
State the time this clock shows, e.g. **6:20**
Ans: **2:59**
